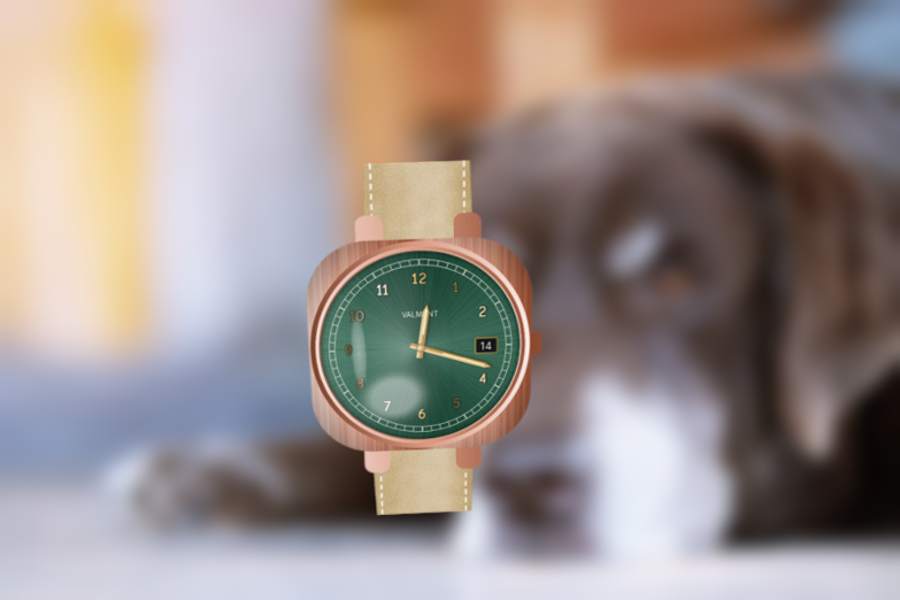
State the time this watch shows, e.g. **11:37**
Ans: **12:18**
